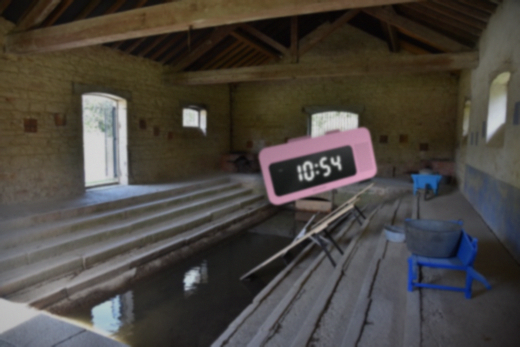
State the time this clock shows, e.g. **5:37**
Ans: **10:54**
